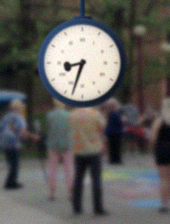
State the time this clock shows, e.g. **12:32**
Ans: **8:33**
